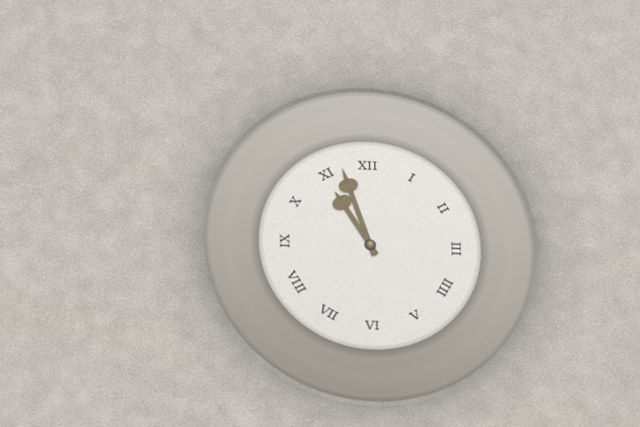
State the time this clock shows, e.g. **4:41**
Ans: **10:57**
